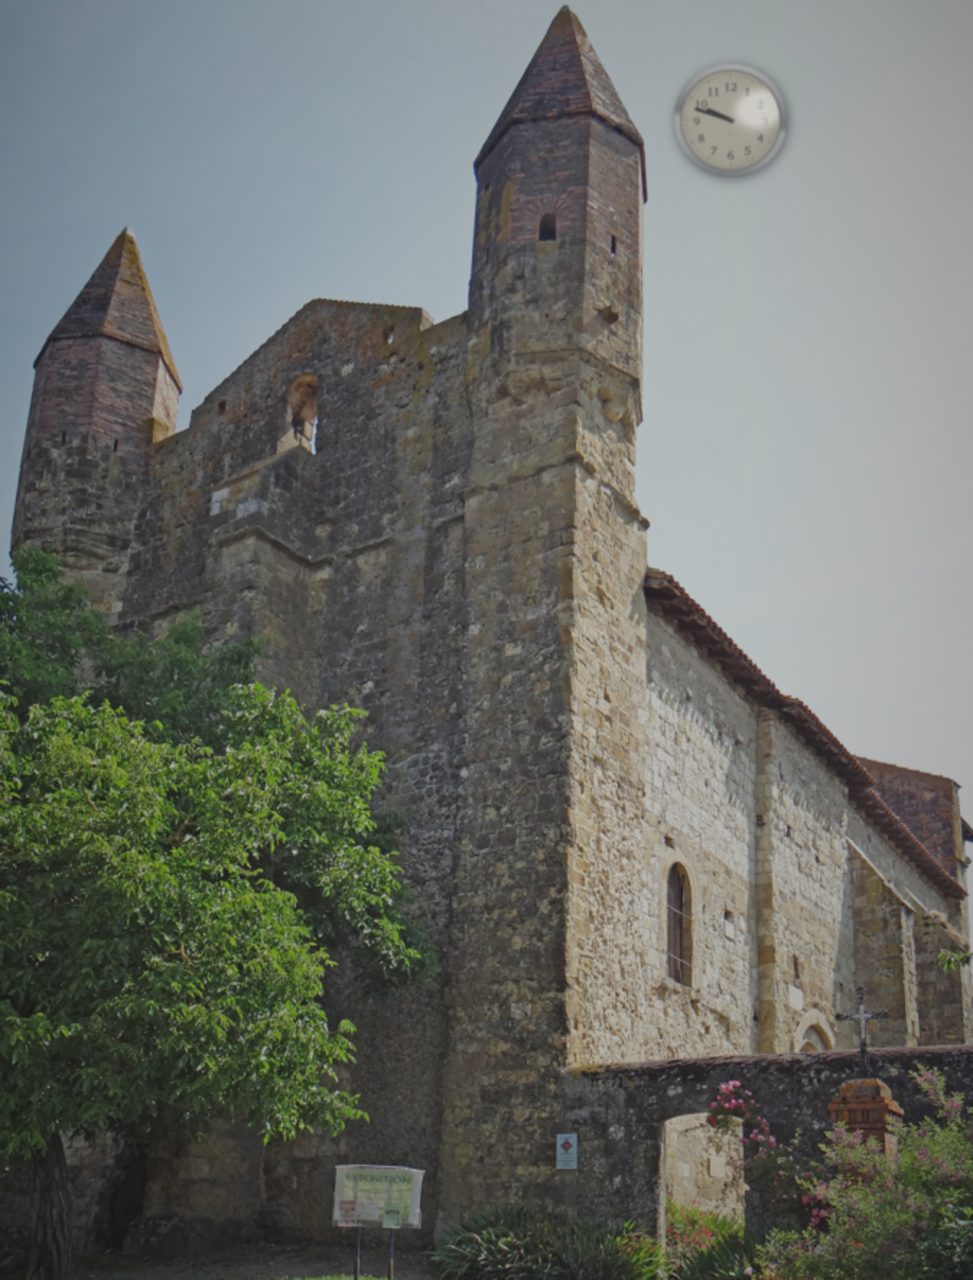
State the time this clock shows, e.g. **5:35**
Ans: **9:48**
